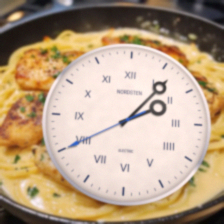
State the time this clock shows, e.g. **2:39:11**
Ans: **2:06:40**
